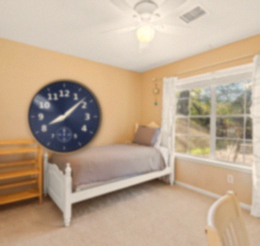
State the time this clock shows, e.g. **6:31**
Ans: **8:08**
